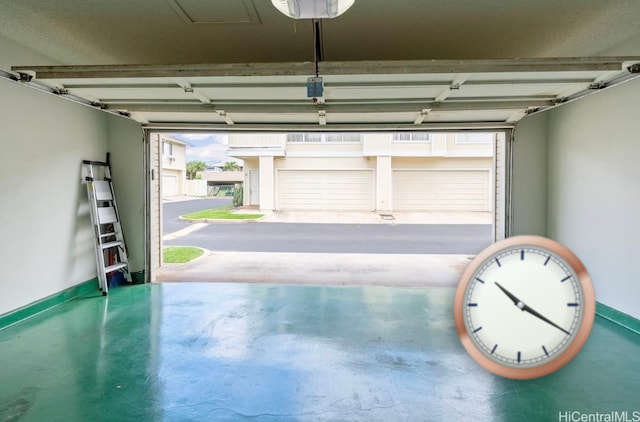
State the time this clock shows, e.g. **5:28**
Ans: **10:20**
